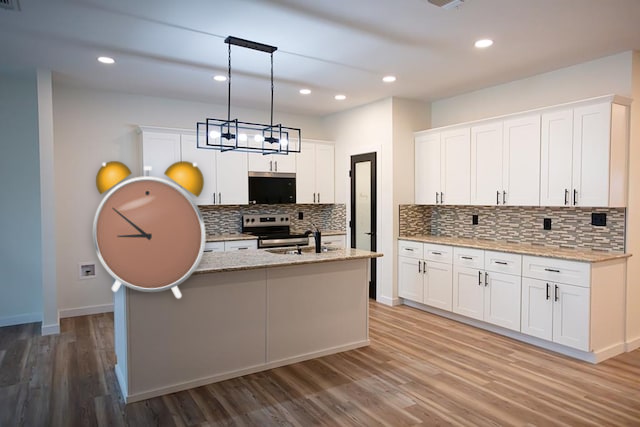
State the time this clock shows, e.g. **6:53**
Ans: **8:51**
